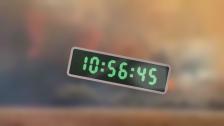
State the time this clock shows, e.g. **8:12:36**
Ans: **10:56:45**
